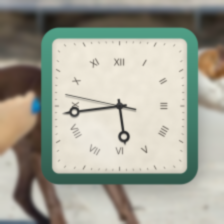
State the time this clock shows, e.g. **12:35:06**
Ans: **5:43:47**
